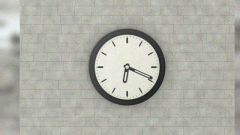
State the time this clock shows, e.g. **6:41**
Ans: **6:19**
